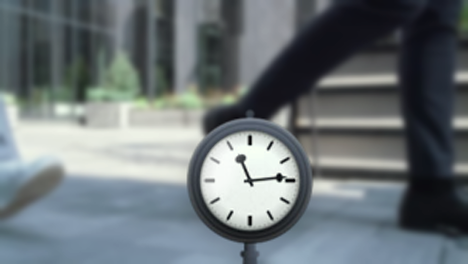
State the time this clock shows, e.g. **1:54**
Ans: **11:14**
